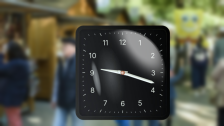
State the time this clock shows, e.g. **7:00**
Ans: **9:18**
